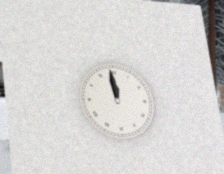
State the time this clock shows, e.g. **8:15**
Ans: **11:59**
